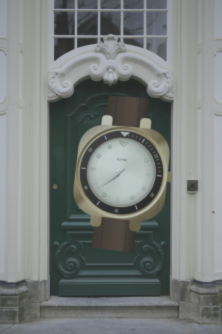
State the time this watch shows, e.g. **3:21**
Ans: **7:38**
